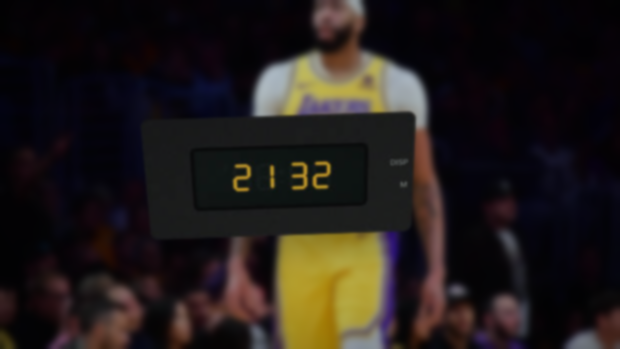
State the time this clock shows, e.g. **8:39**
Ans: **21:32**
